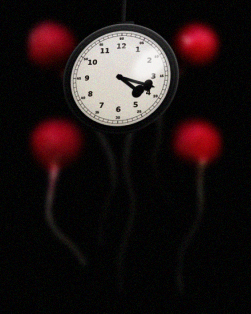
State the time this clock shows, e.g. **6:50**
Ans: **4:18**
